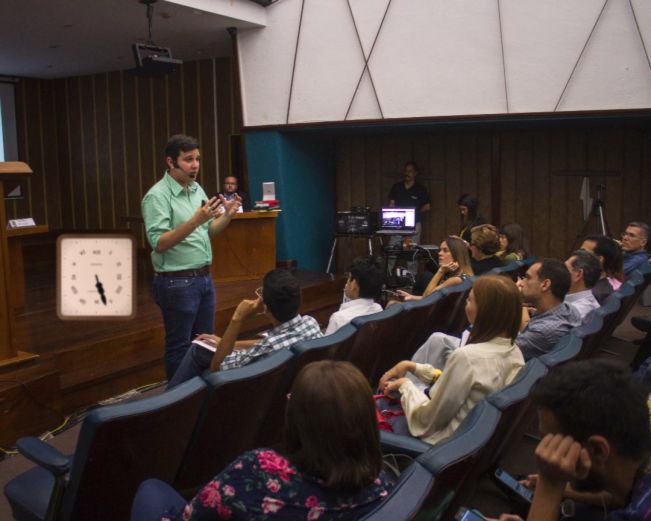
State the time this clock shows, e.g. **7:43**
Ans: **5:27**
